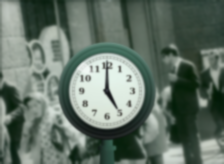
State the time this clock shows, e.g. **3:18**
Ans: **5:00**
